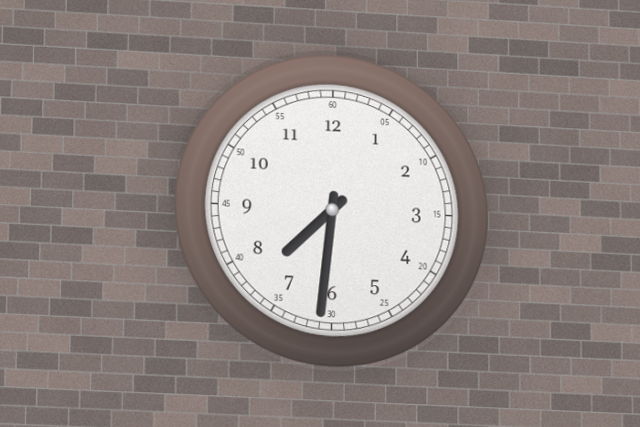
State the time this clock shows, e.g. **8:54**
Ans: **7:31**
